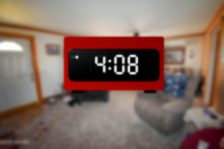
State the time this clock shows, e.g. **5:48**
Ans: **4:08**
